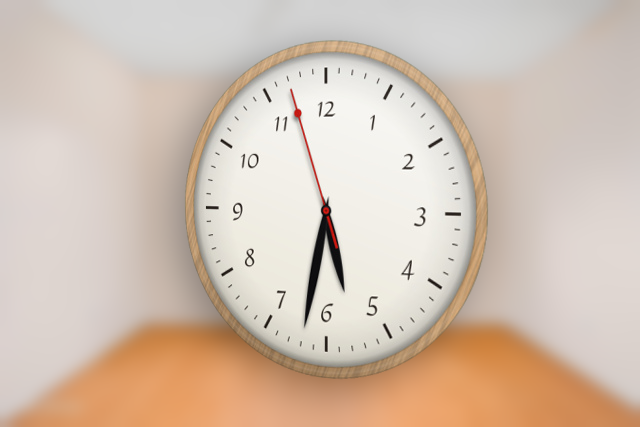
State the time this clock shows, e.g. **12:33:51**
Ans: **5:31:57**
